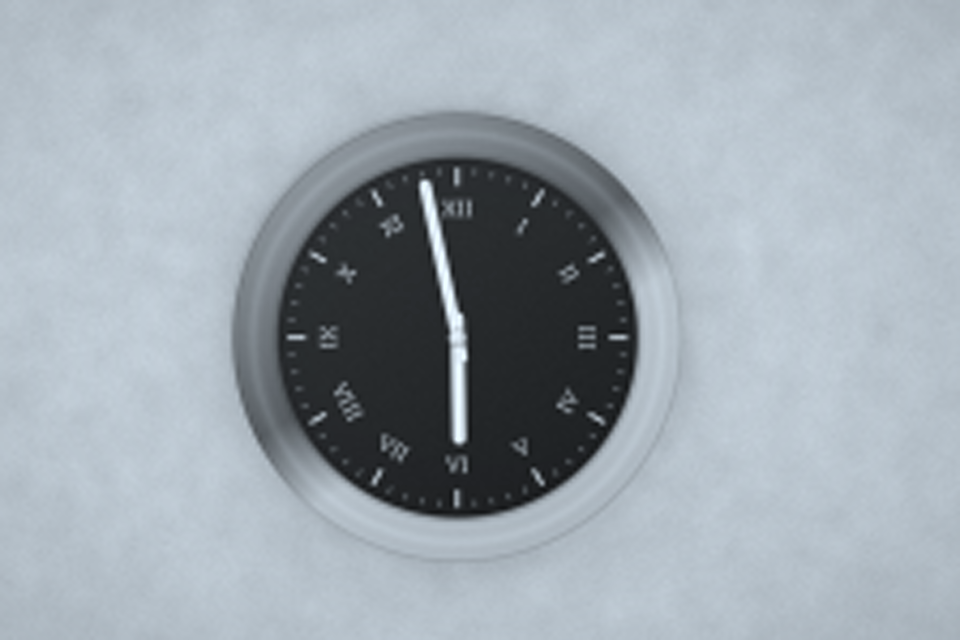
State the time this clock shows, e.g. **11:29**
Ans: **5:58**
